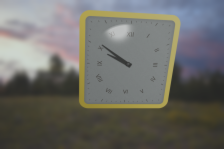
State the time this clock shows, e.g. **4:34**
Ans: **9:51**
